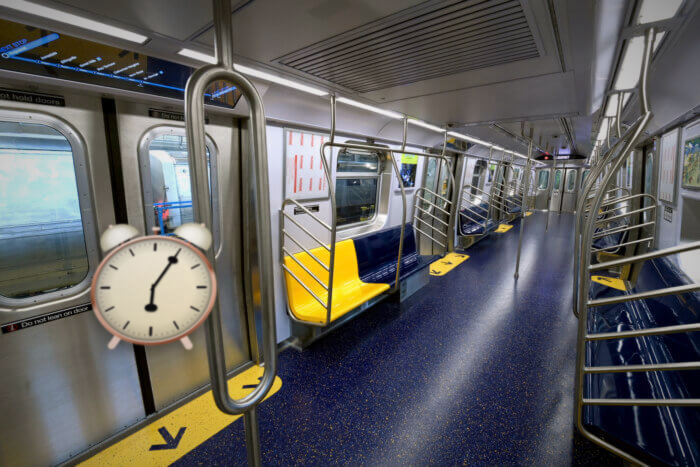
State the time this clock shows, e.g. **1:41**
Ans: **6:05**
